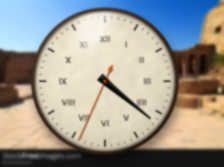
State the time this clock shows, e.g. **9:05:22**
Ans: **4:21:34**
